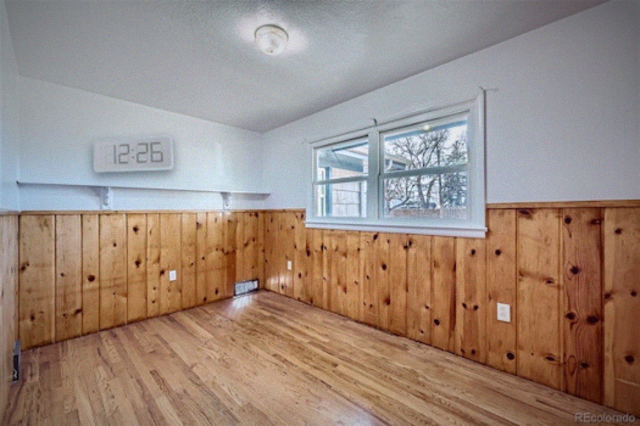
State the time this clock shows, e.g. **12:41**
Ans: **12:26**
